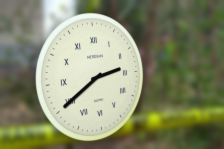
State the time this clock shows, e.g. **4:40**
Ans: **2:40**
